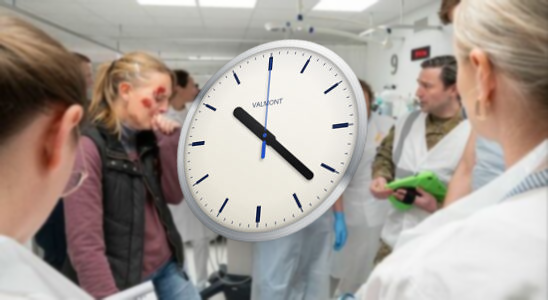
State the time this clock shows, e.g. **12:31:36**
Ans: **10:22:00**
